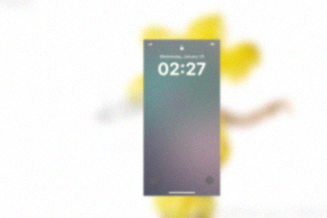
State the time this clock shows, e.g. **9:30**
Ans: **2:27**
